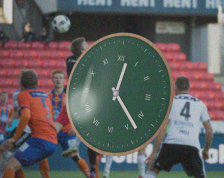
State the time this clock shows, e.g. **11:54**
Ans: **12:23**
